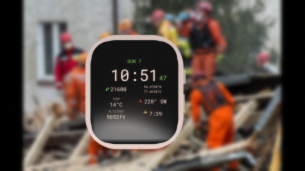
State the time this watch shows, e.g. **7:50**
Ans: **10:51**
